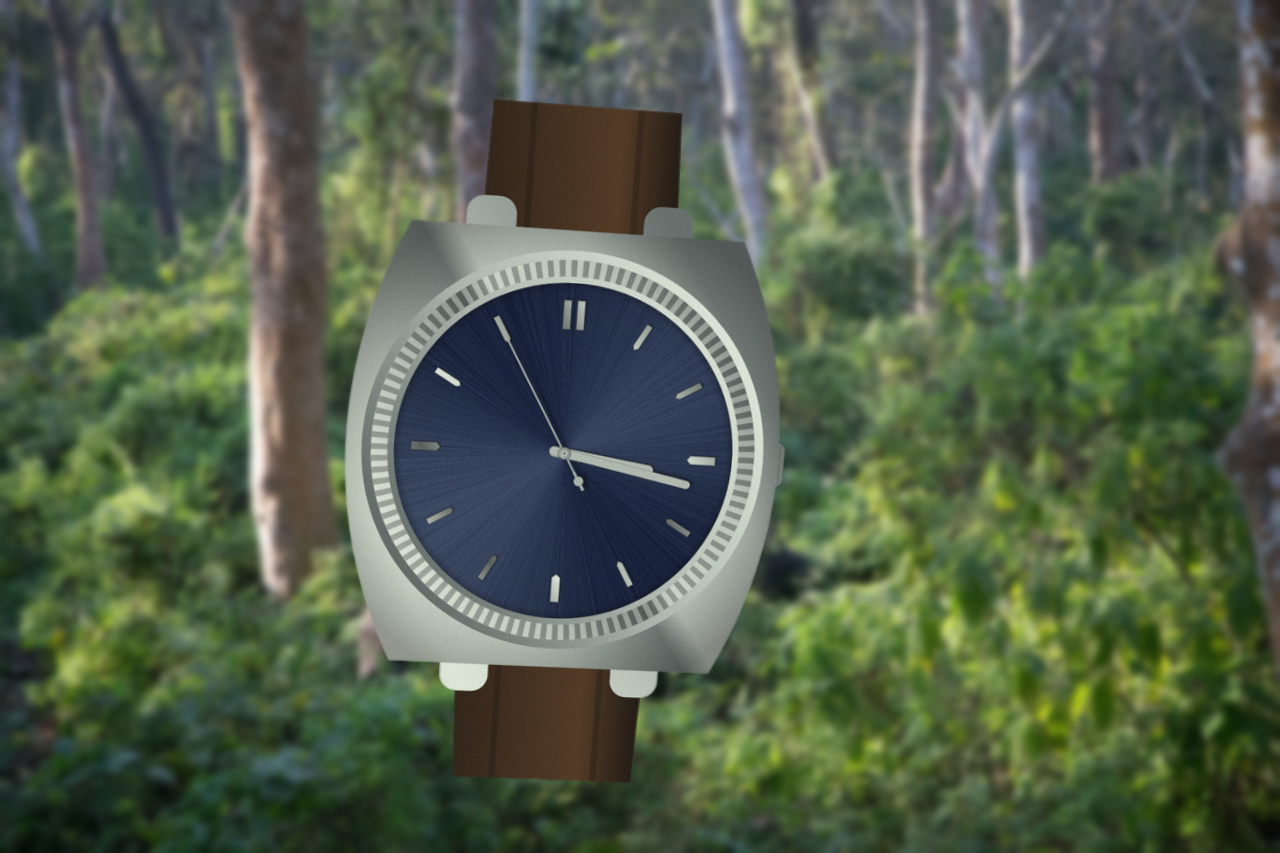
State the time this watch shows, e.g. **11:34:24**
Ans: **3:16:55**
